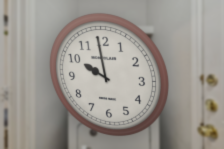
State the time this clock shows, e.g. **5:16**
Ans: **9:59**
